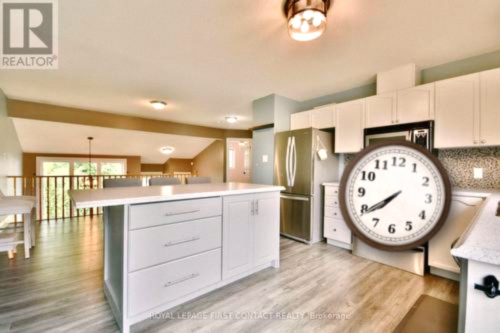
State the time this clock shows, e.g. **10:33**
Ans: **7:39**
